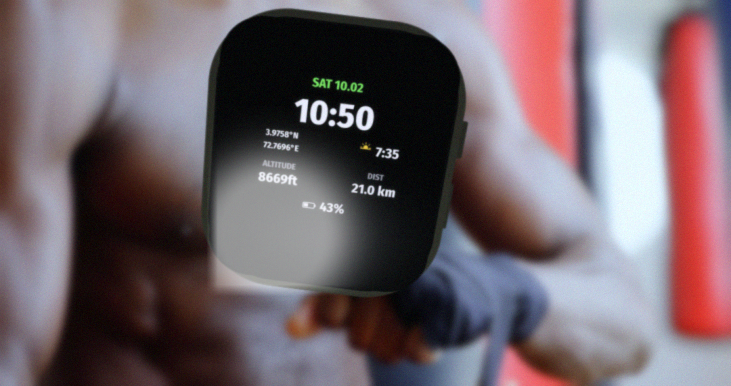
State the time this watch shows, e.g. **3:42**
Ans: **10:50**
